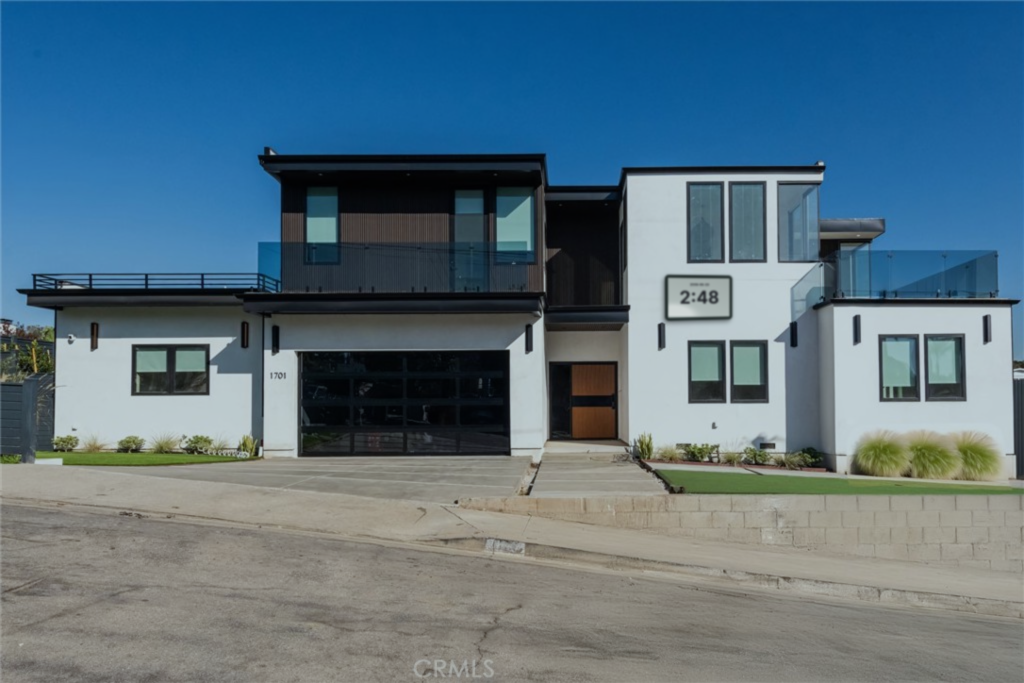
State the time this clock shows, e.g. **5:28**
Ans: **2:48**
